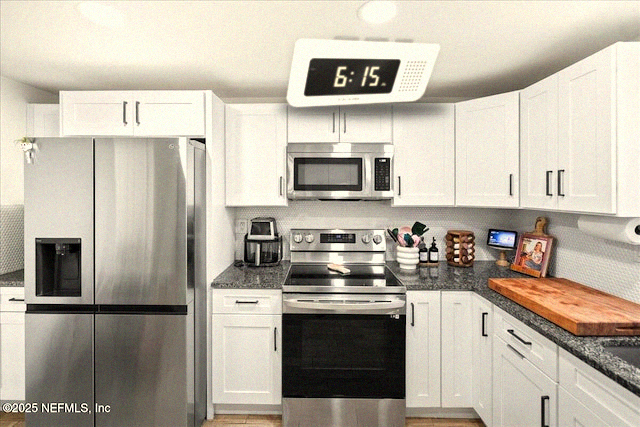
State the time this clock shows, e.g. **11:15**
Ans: **6:15**
